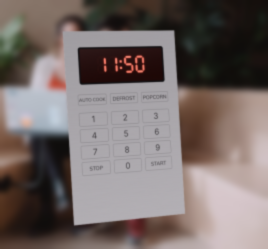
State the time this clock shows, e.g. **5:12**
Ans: **11:50**
